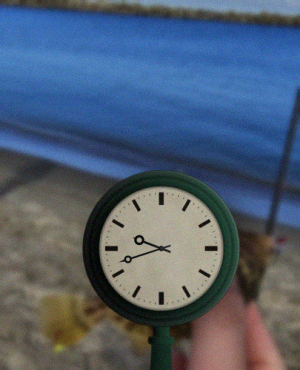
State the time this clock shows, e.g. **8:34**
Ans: **9:42**
